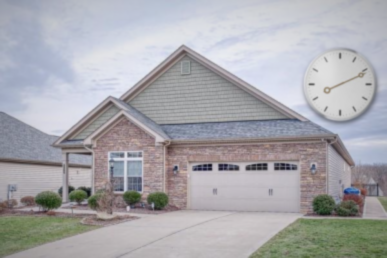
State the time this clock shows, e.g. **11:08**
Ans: **8:11**
